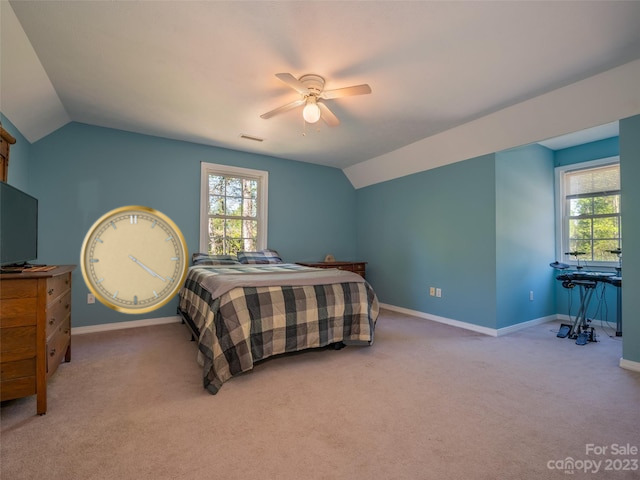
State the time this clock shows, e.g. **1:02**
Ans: **4:21**
